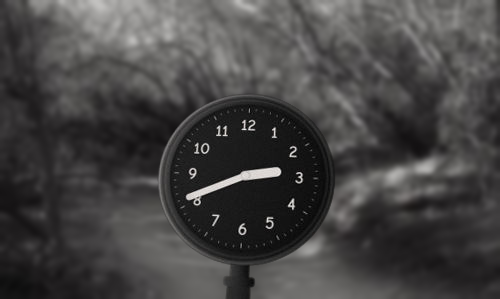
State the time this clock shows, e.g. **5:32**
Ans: **2:41**
